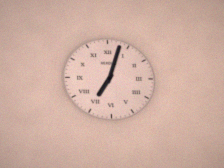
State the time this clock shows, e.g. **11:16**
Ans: **7:03**
